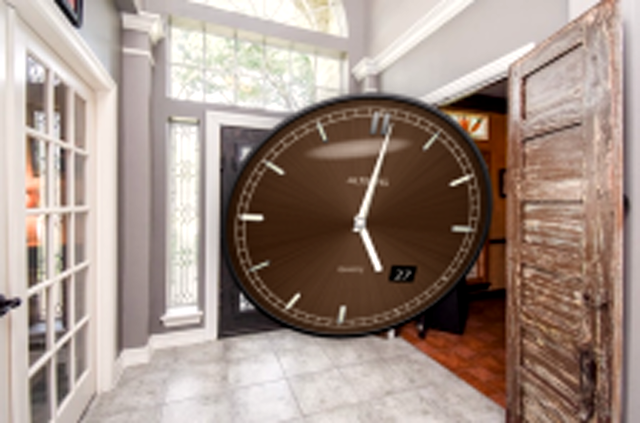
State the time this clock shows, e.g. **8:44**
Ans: **5:01**
